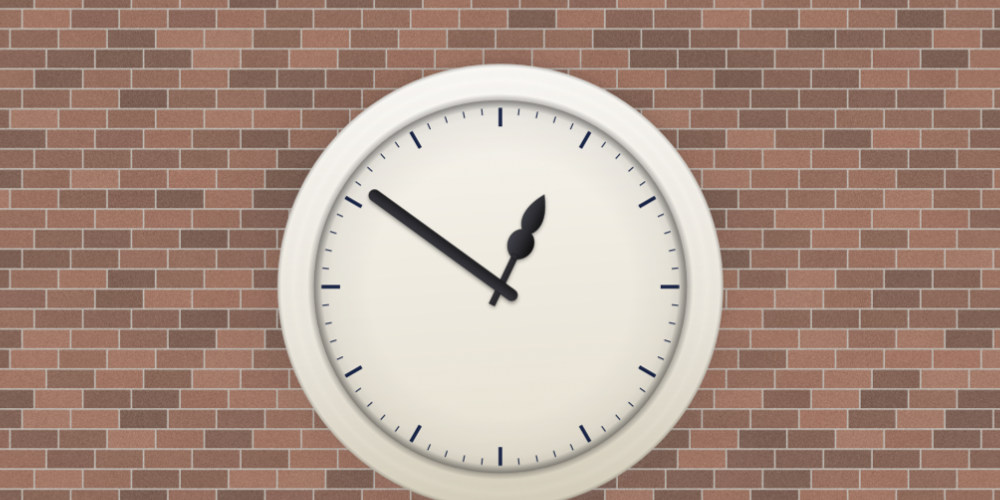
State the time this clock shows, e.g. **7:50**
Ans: **12:51**
